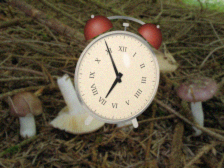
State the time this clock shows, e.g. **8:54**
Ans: **6:55**
